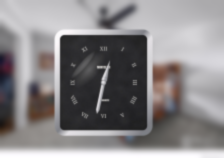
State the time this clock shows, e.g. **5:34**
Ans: **12:32**
